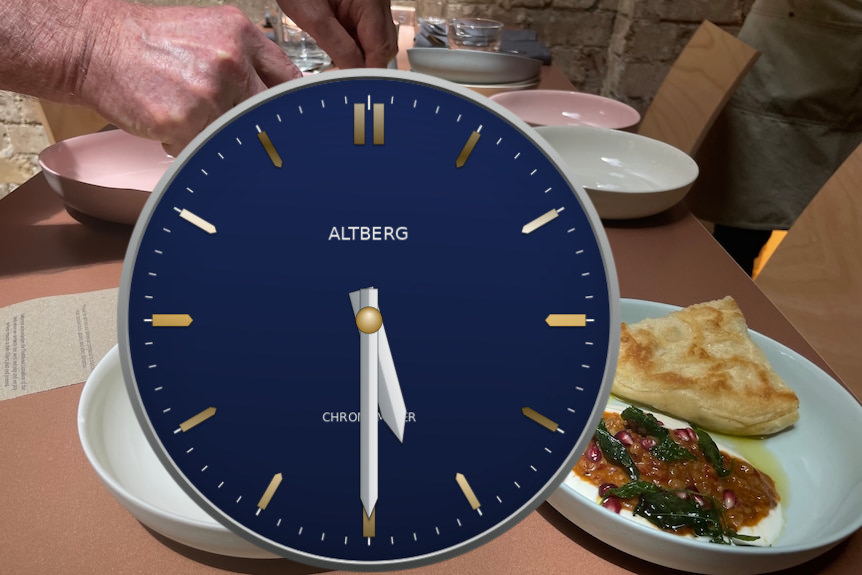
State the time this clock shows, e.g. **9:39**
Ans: **5:30**
